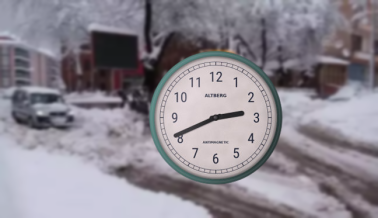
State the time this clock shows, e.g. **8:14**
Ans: **2:41**
